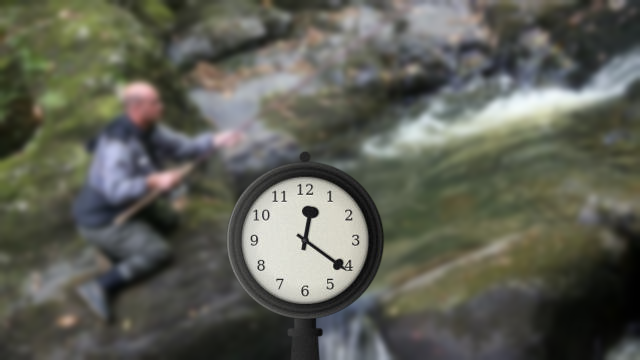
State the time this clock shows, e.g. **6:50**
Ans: **12:21**
